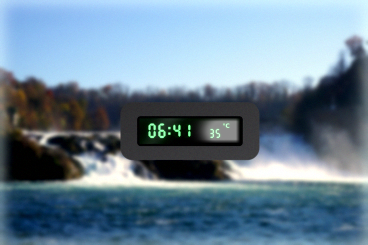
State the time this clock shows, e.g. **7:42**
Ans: **6:41**
